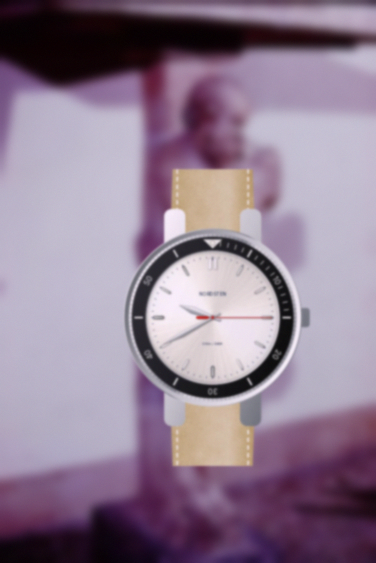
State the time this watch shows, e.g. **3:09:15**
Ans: **9:40:15**
